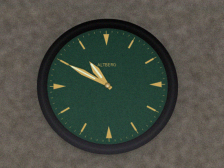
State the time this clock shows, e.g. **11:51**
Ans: **10:50**
